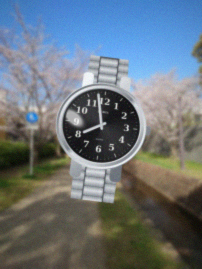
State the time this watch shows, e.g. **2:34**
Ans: **7:58**
